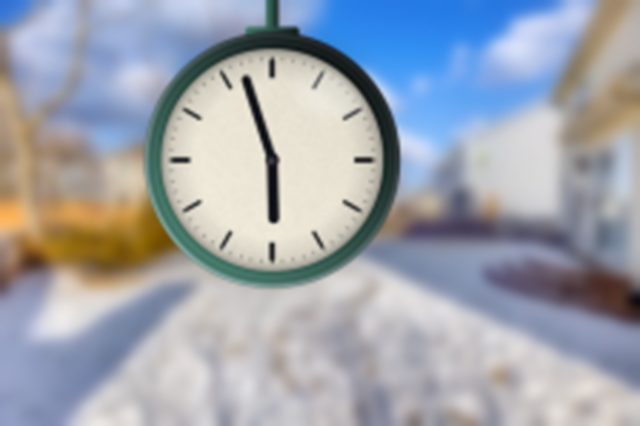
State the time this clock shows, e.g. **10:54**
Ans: **5:57**
